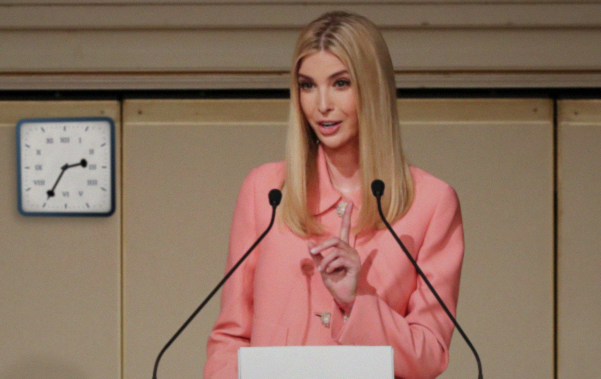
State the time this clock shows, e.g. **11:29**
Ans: **2:35**
